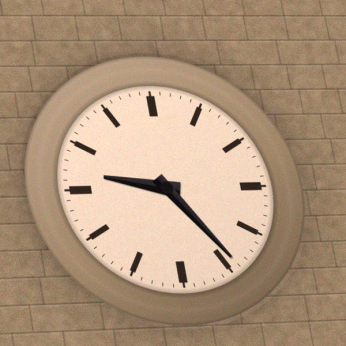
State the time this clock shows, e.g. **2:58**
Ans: **9:24**
